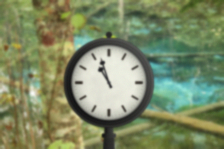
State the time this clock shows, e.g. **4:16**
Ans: **10:57**
